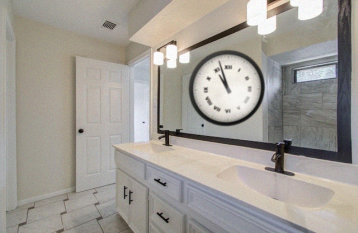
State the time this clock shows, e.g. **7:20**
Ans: **10:57**
